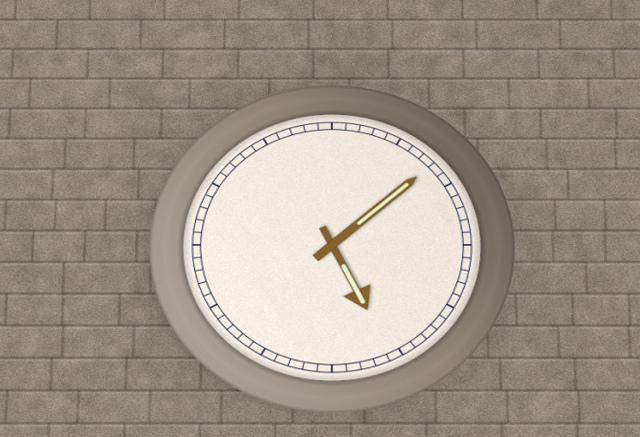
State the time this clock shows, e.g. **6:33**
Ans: **5:08**
